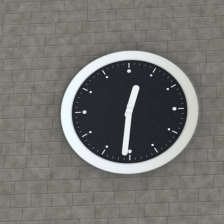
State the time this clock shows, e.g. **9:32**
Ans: **12:31**
